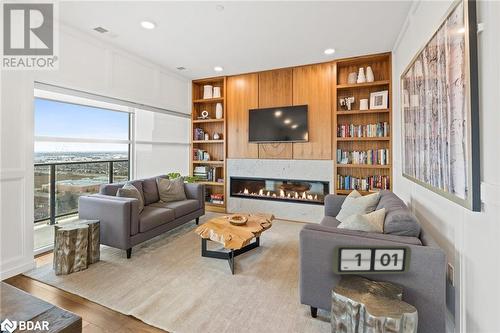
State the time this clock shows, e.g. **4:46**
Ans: **1:01**
